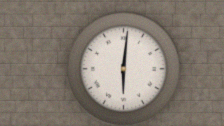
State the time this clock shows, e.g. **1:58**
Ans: **6:01**
